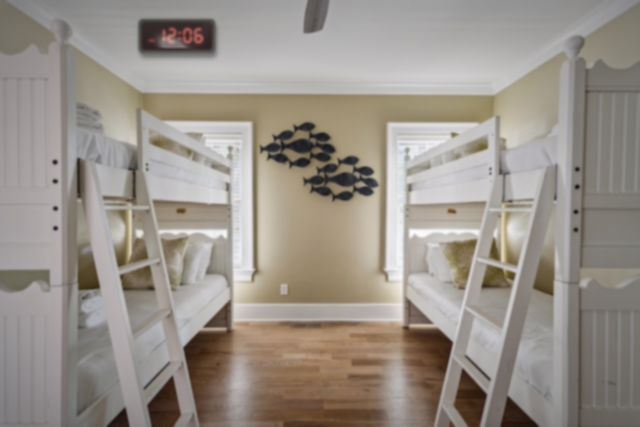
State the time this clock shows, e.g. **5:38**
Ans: **12:06**
